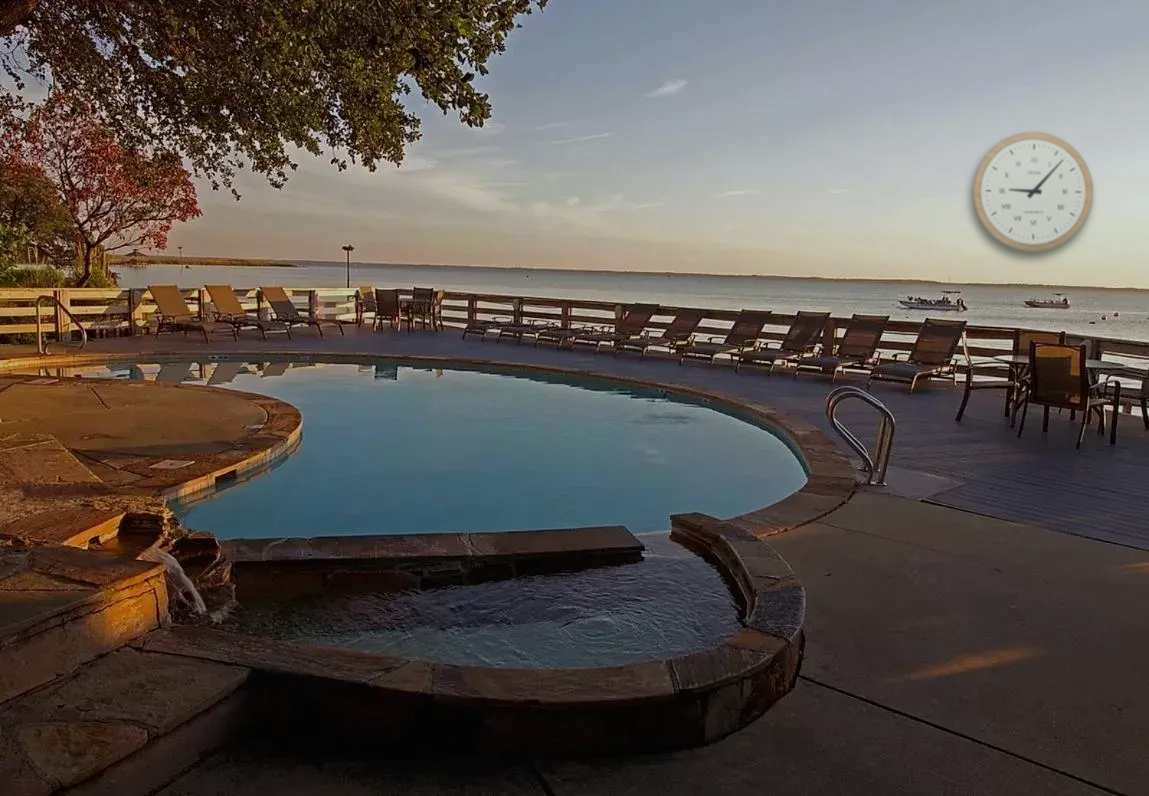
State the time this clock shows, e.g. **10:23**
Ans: **9:07**
